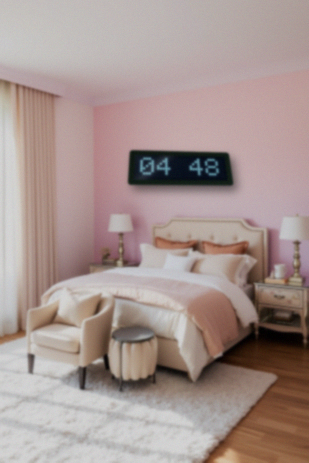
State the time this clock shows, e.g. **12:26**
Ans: **4:48**
